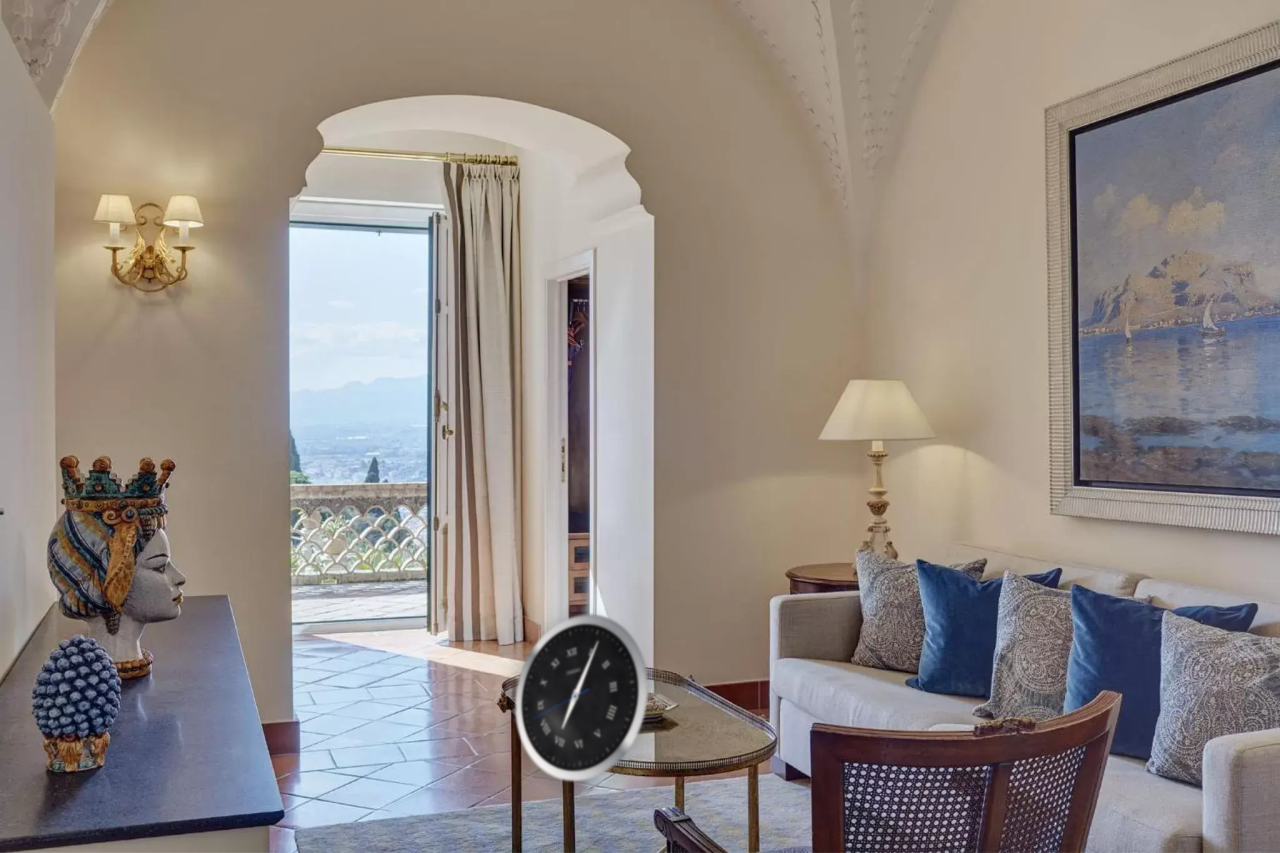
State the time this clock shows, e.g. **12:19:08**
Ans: **7:05:43**
